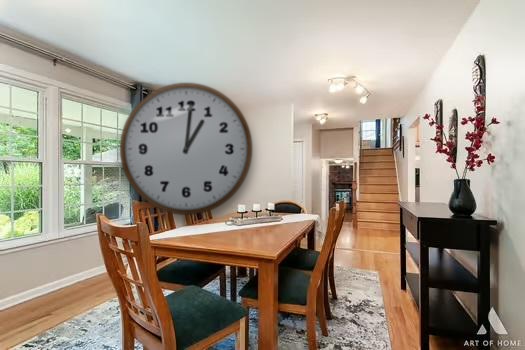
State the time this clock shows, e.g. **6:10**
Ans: **1:01**
